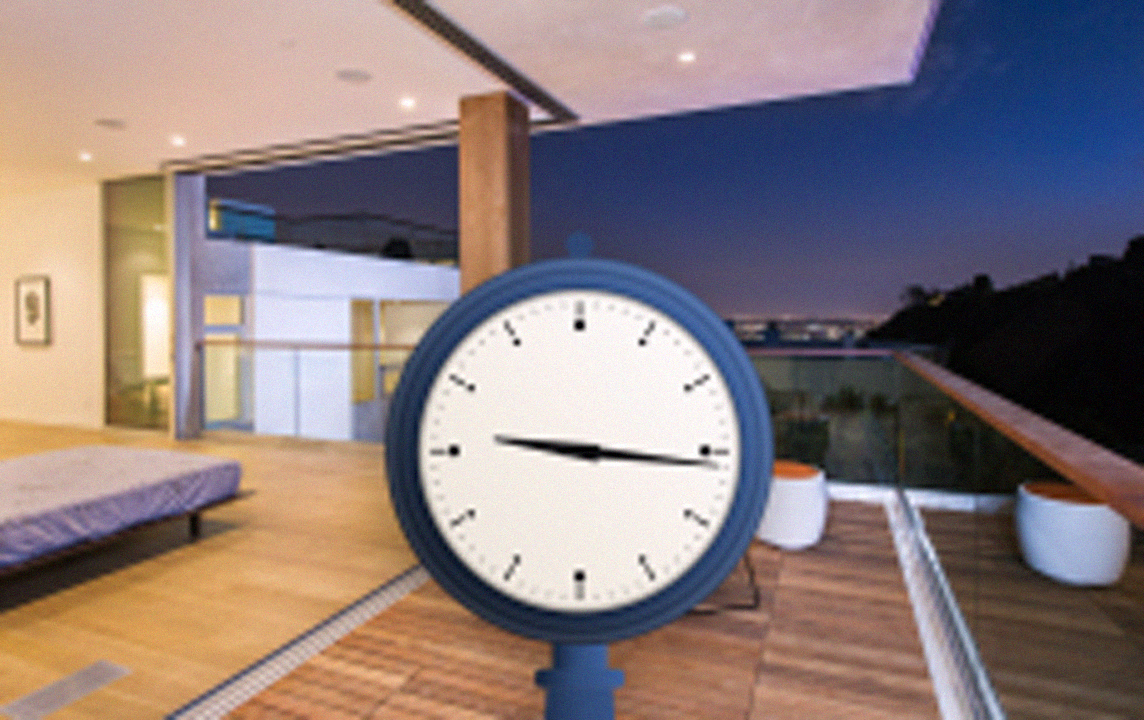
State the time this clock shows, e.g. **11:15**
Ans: **9:16**
